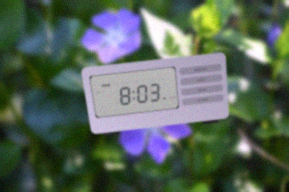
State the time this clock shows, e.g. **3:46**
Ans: **8:03**
